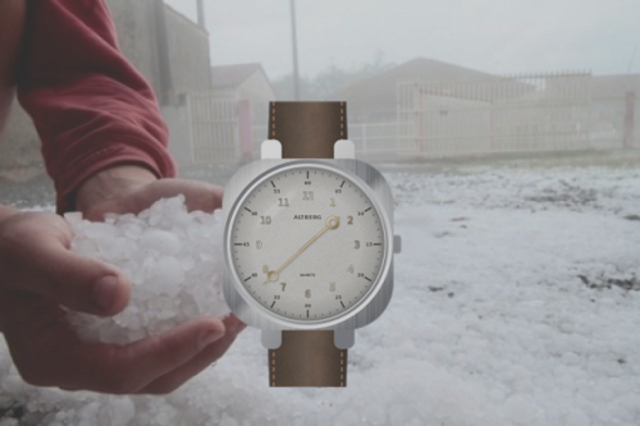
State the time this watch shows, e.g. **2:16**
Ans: **1:38**
